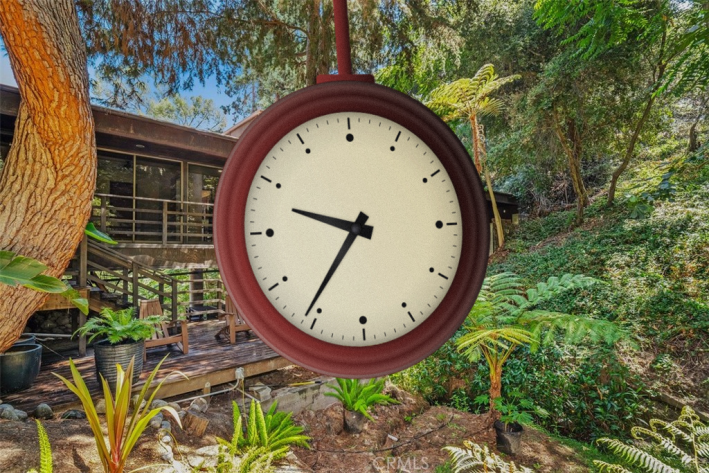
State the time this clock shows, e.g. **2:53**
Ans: **9:36**
